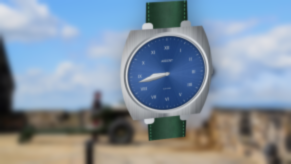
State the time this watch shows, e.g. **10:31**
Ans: **8:43**
